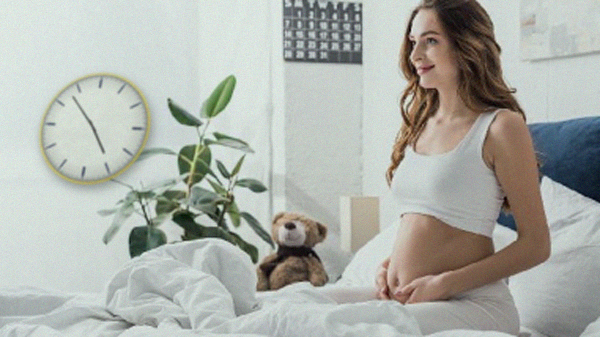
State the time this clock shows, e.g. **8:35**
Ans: **4:53**
